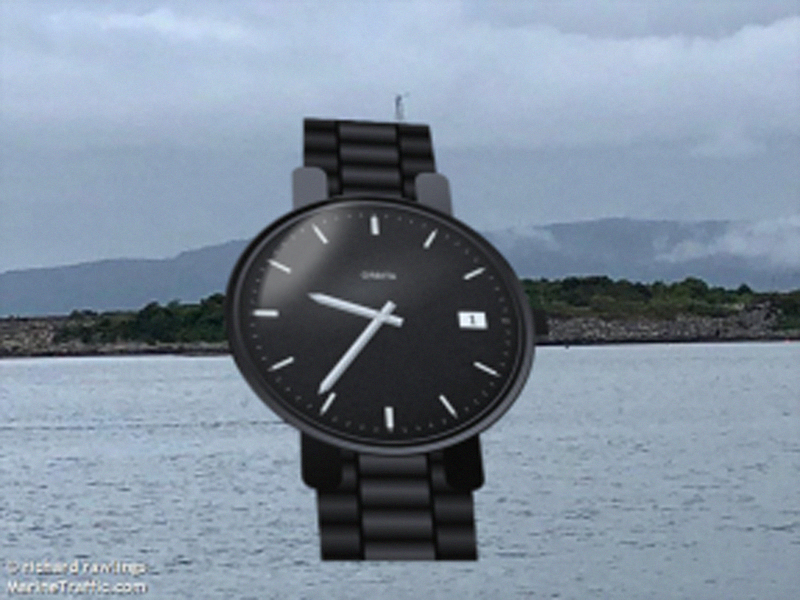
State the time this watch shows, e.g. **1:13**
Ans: **9:36**
